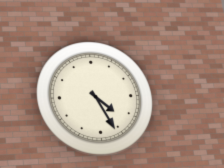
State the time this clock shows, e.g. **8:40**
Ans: **4:26**
